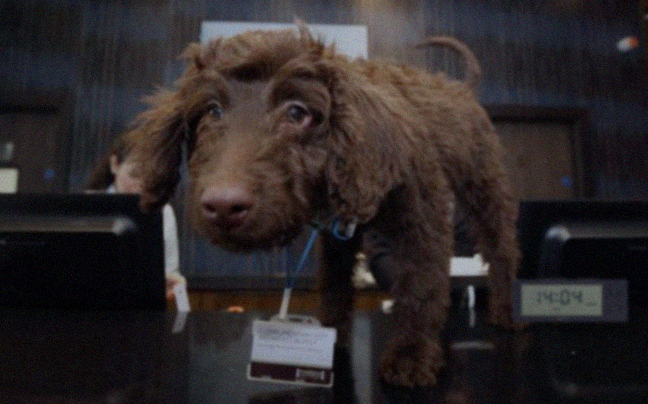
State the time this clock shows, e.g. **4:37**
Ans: **14:04**
